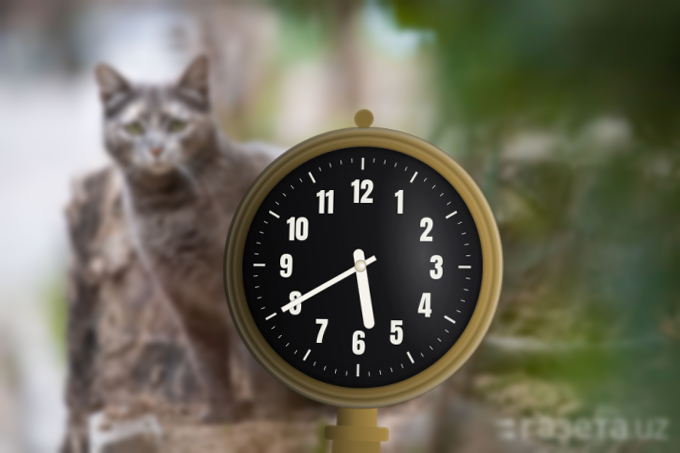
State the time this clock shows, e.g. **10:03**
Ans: **5:40**
